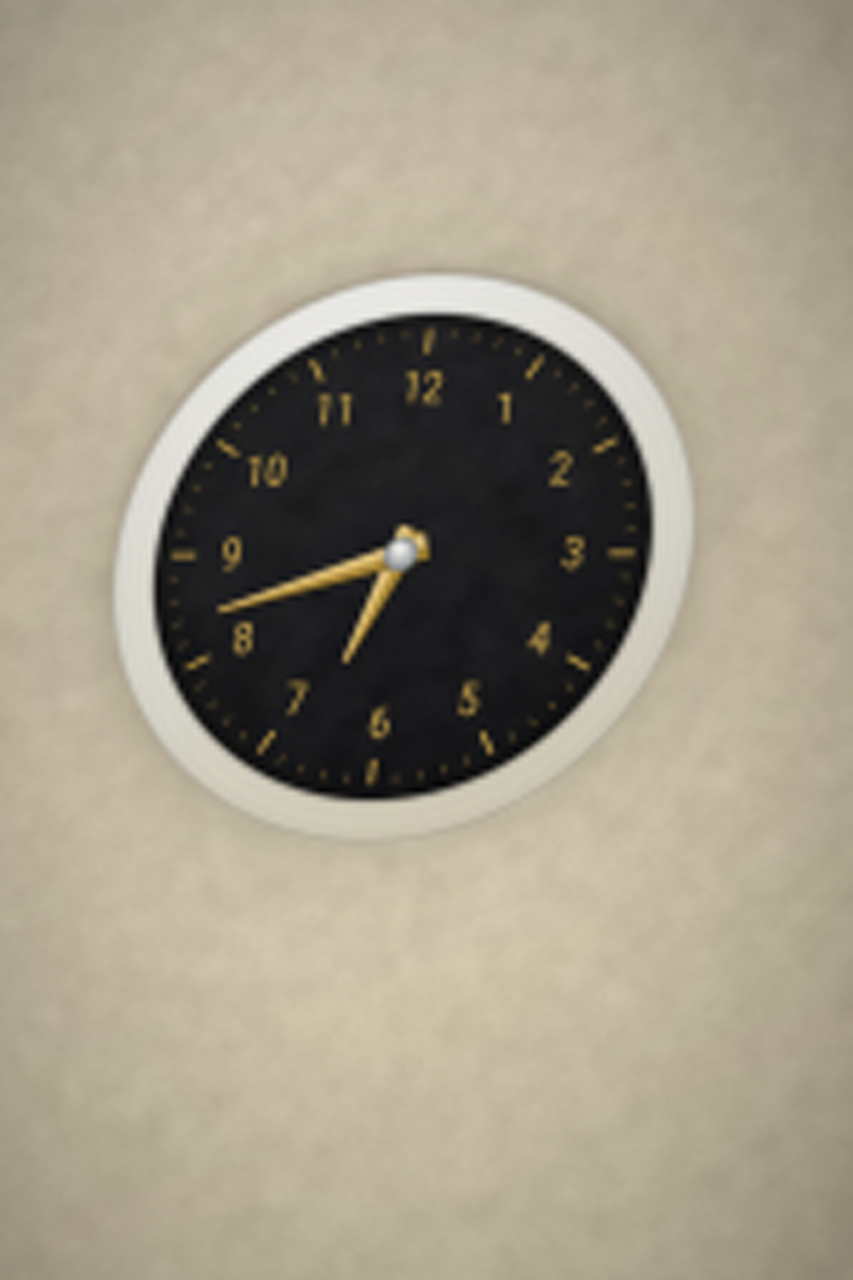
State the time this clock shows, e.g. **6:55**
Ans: **6:42**
